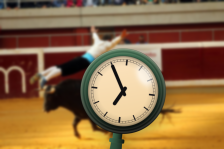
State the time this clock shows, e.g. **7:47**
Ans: **6:55**
